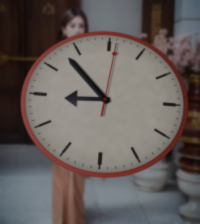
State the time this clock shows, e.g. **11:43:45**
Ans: **8:53:01**
